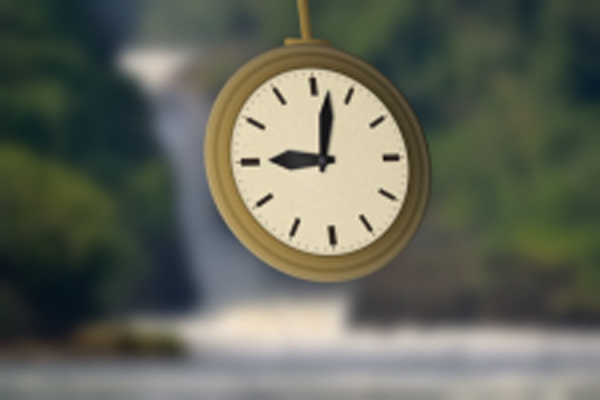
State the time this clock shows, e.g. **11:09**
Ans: **9:02**
